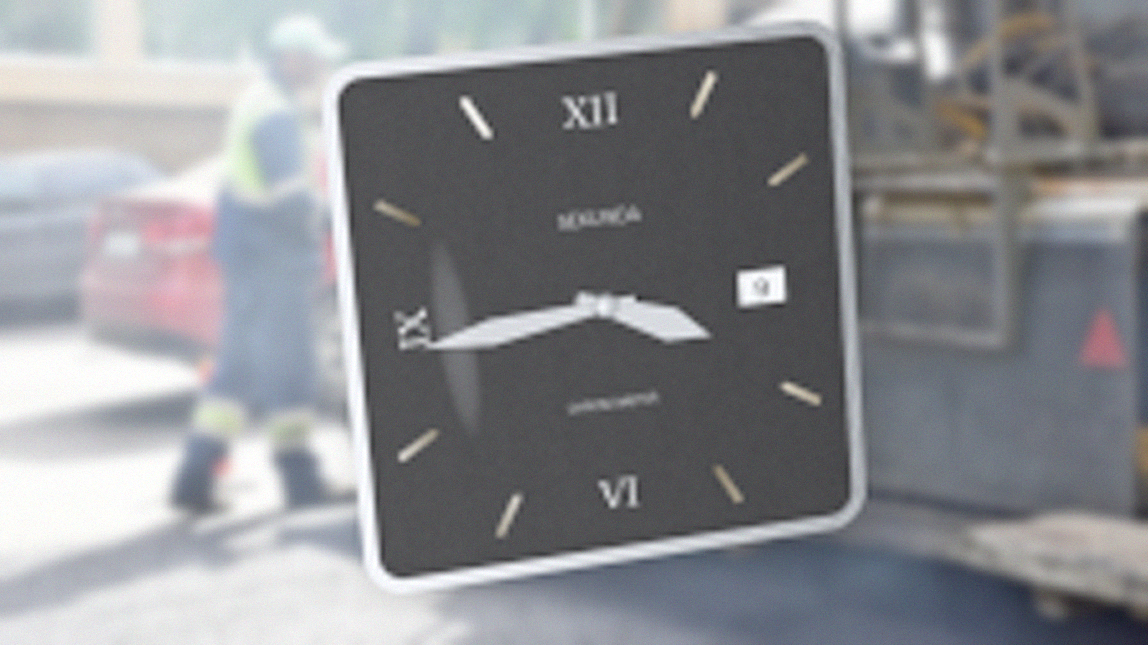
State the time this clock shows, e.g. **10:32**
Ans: **3:44**
